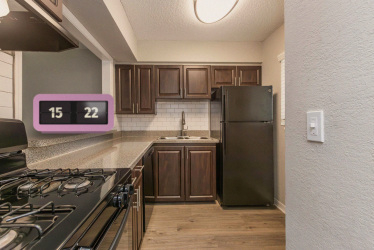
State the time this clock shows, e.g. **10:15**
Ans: **15:22**
